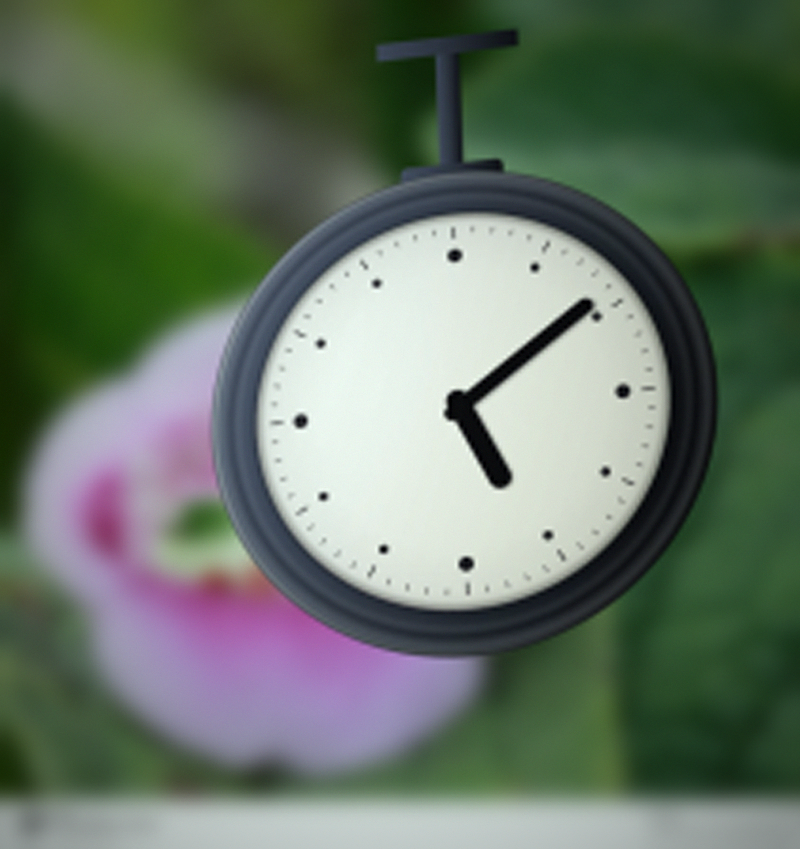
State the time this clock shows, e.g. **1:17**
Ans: **5:09**
